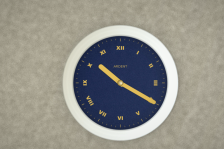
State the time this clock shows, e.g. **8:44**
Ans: **10:20**
